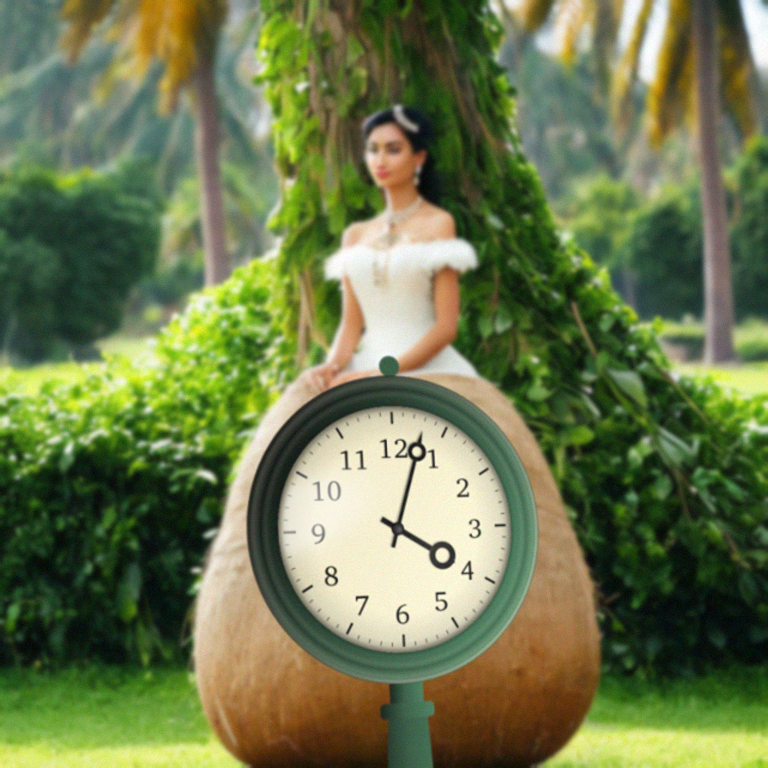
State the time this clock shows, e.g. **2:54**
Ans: **4:03**
